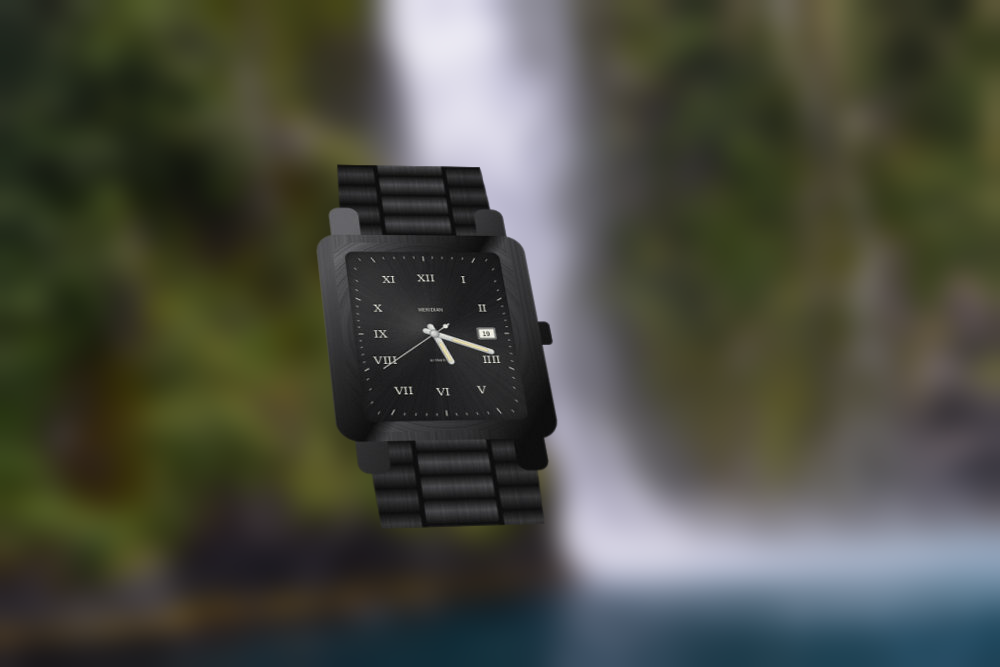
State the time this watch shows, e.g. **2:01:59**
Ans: **5:18:39**
